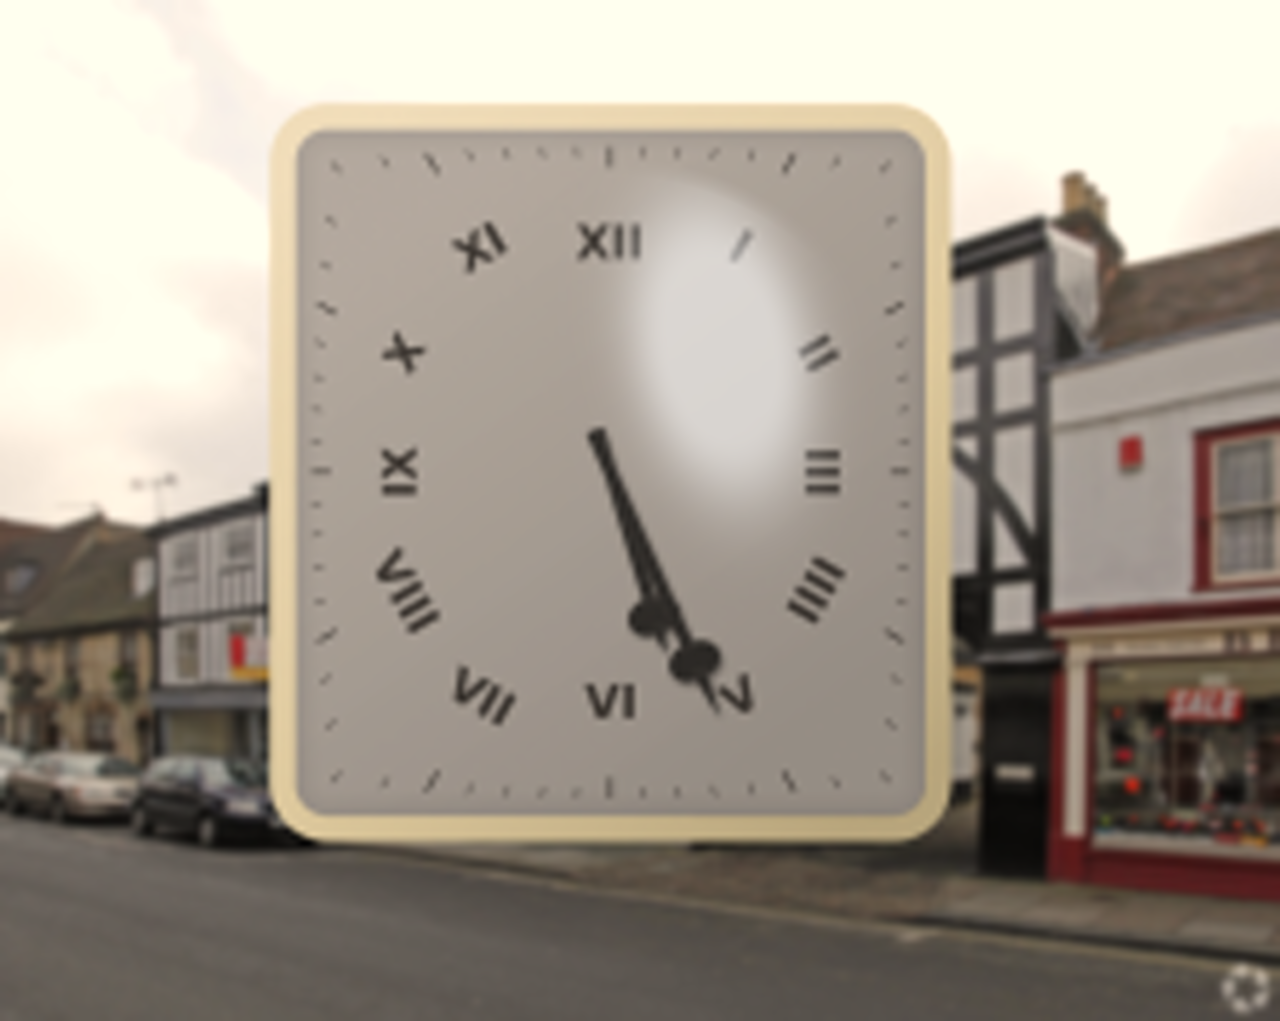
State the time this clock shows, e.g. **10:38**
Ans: **5:26**
